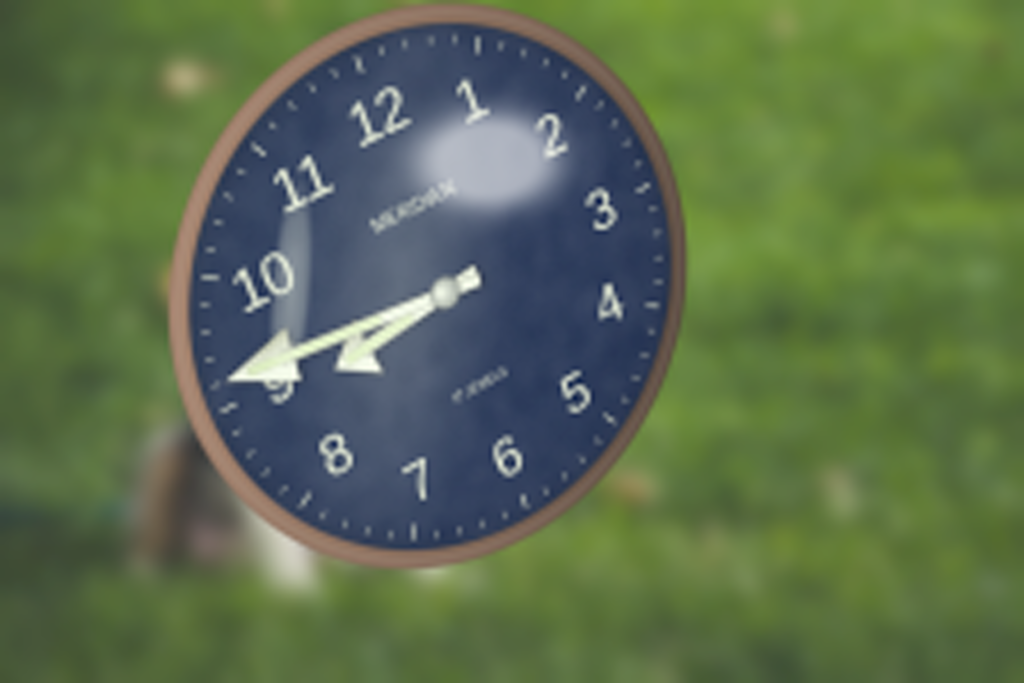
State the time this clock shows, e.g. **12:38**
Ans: **8:46**
